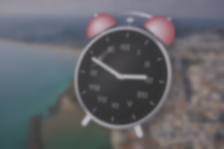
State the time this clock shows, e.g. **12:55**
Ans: **2:49**
